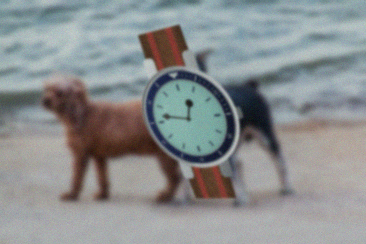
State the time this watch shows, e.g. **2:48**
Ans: **12:47**
